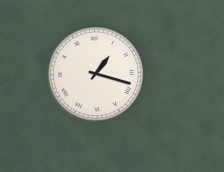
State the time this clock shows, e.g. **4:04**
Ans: **1:18**
